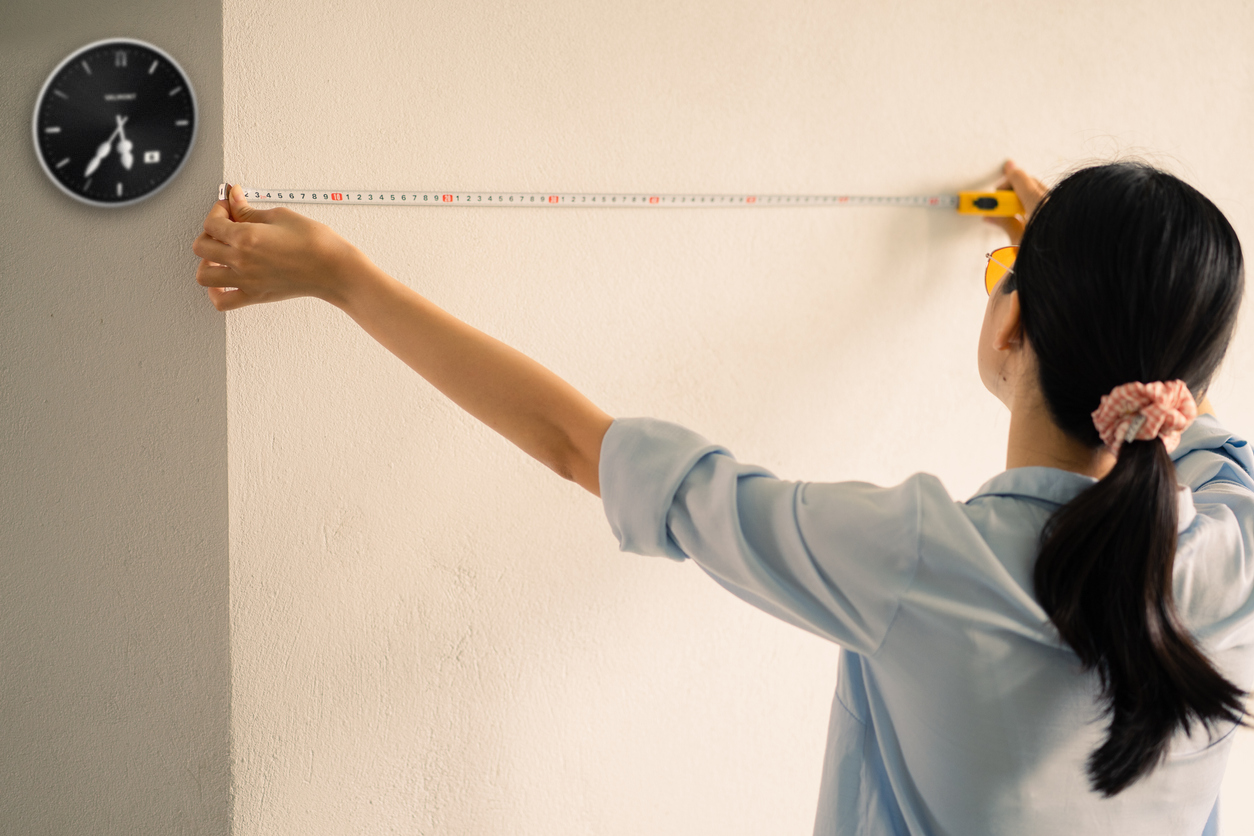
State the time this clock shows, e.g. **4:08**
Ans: **5:36**
